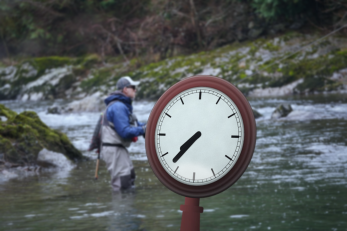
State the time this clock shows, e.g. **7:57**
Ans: **7:37**
